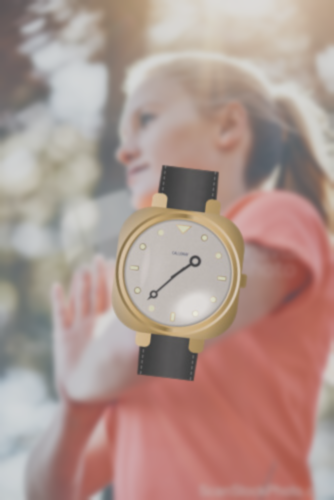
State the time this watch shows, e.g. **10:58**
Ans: **1:37**
